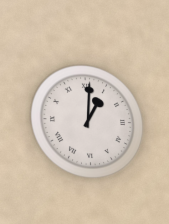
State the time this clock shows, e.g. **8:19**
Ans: **1:01**
